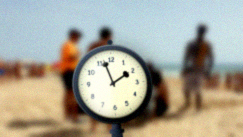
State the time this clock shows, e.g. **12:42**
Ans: **1:57**
